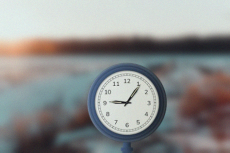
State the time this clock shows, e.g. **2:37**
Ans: **9:06**
